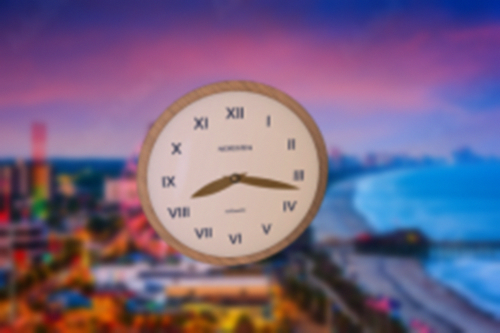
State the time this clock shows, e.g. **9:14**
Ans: **8:17**
